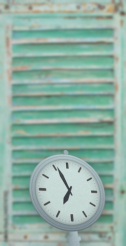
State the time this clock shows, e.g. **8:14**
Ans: **6:56**
